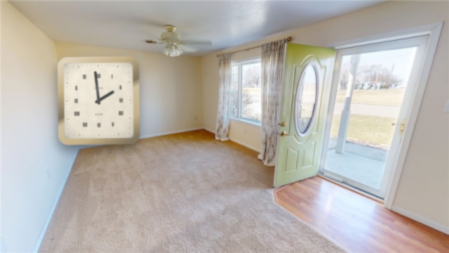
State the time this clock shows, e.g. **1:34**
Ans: **1:59**
